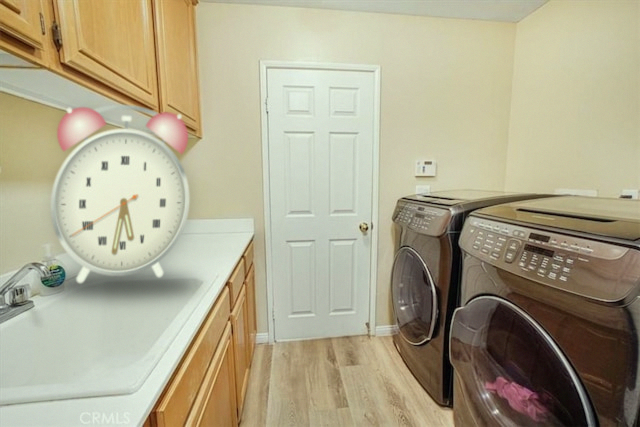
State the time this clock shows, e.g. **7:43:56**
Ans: **5:31:40**
